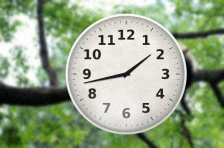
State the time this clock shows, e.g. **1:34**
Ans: **1:43**
